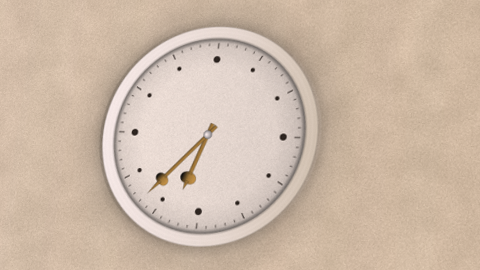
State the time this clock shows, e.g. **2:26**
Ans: **6:37**
